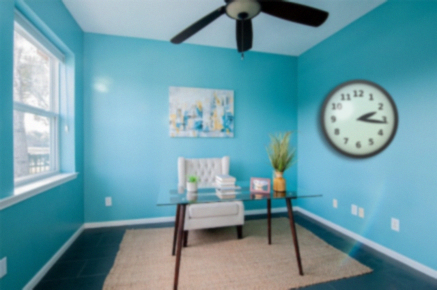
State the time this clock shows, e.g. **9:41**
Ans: **2:16**
